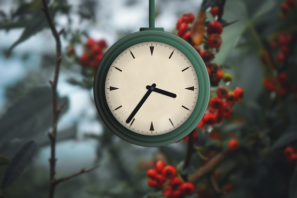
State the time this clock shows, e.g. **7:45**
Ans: **3:36**
